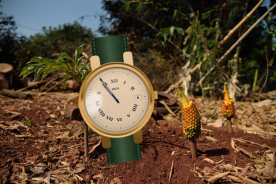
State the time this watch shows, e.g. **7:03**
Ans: **10:55**
